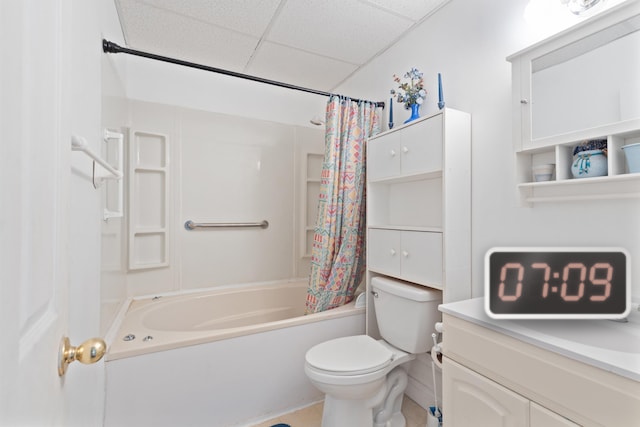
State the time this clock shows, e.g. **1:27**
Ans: **7:09**
